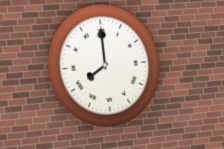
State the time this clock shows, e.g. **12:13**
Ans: **8:00**
